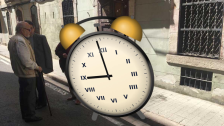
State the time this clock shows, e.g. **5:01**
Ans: **8:59**
